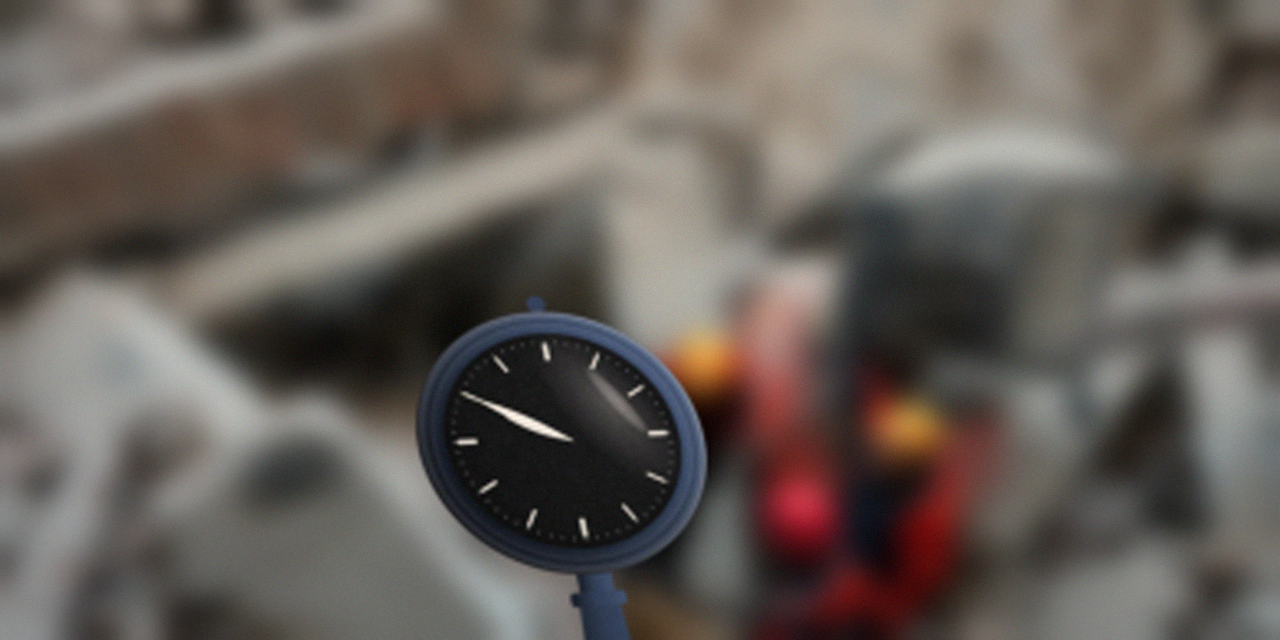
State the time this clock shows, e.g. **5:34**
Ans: **9:50**
